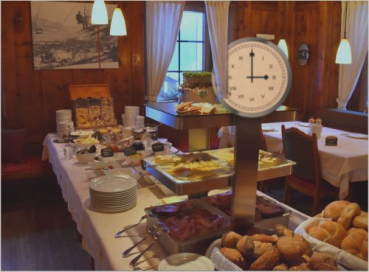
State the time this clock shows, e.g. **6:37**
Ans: **3:00**
